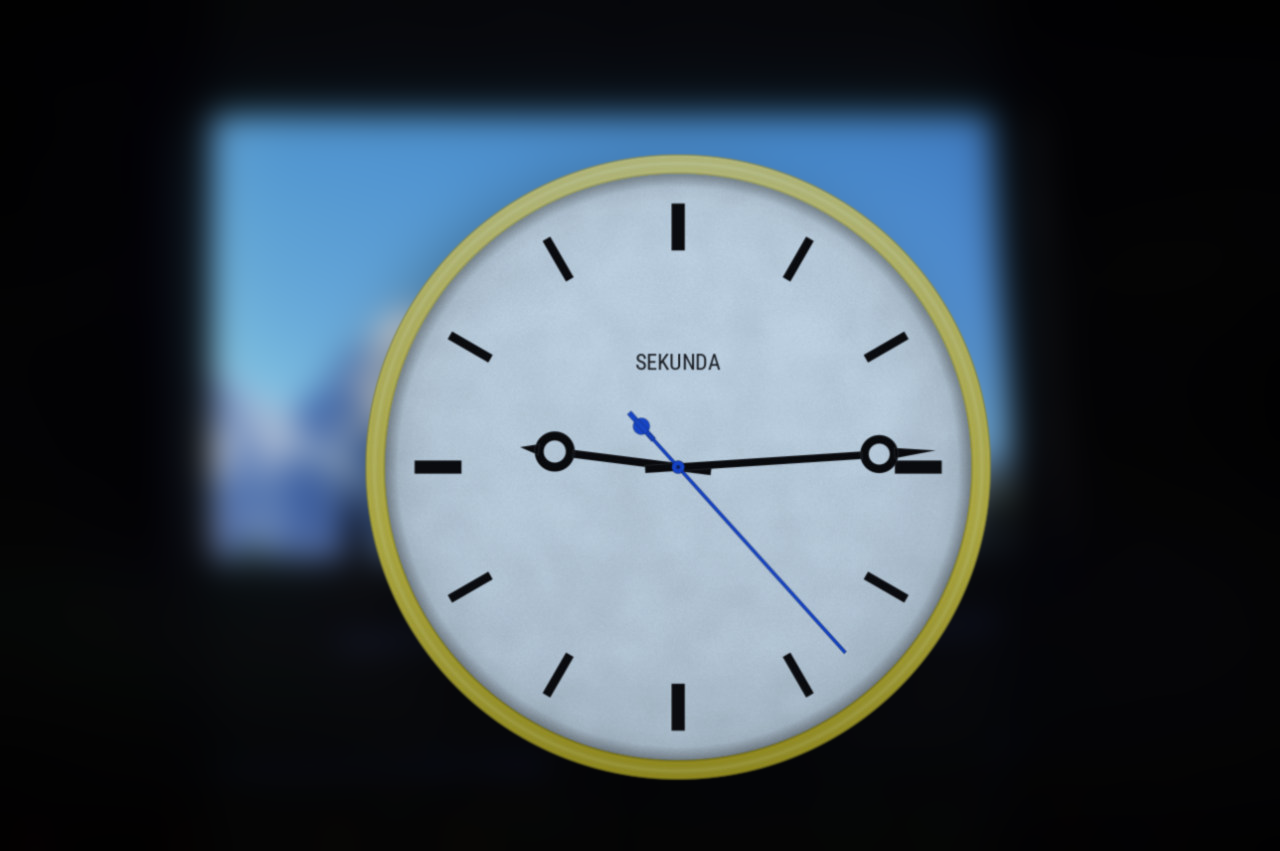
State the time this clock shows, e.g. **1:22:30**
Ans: **9:14:23**
